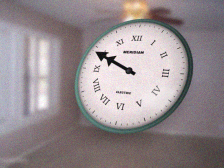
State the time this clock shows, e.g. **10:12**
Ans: **9:49**
